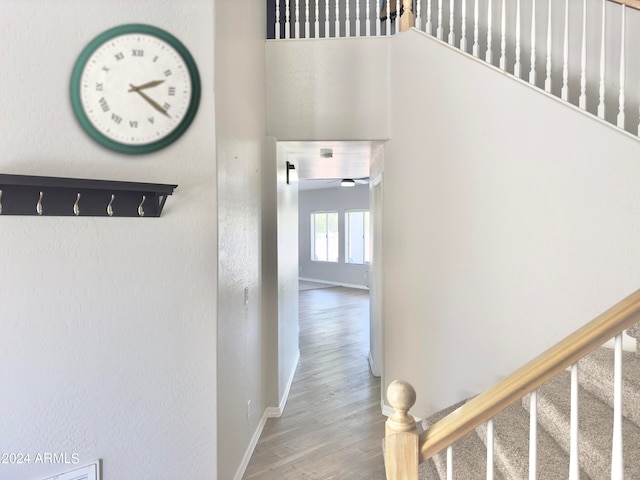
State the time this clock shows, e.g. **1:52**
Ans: **2:21**
